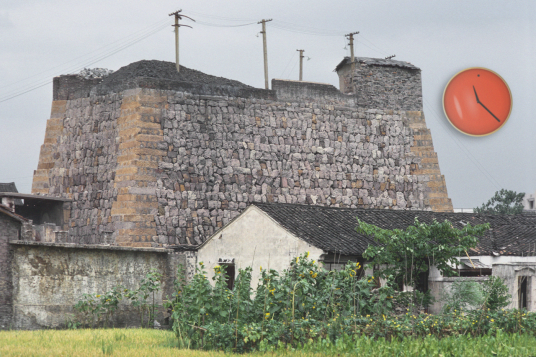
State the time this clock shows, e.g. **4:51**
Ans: **11:22**
